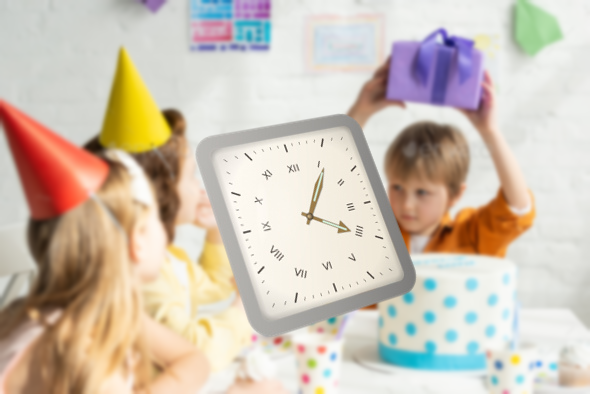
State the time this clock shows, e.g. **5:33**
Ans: **4:06**
